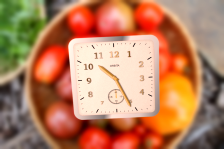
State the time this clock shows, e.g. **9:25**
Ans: **10:26**
